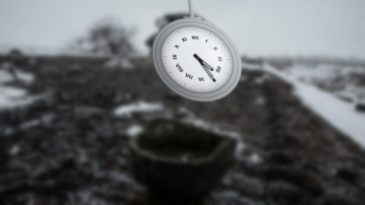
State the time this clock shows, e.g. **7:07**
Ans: **4:25**
